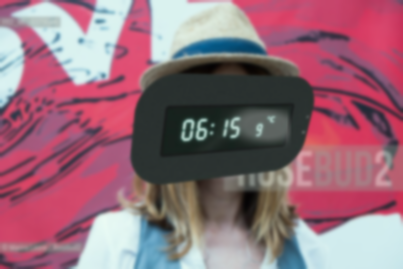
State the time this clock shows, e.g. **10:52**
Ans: **6:15**
